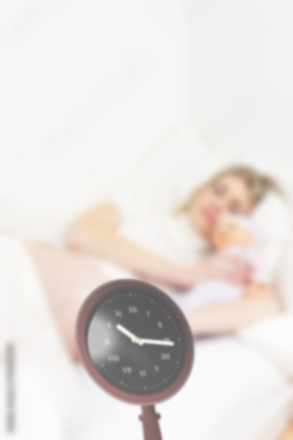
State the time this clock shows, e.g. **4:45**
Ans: **10:16**
